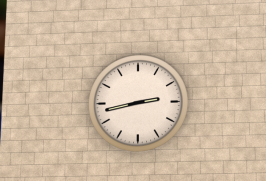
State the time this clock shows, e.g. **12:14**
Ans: **2:43**
